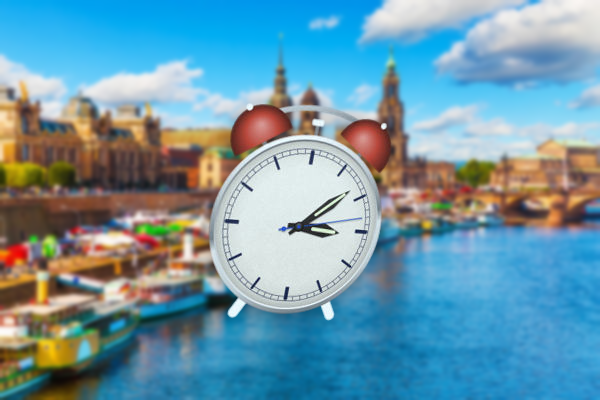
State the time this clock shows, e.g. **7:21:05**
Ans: **3:08:13**
